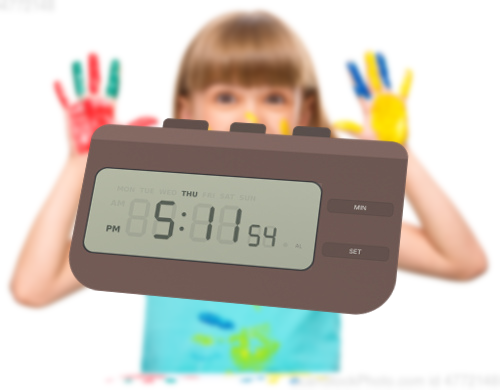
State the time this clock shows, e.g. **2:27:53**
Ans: **5:11:54**
